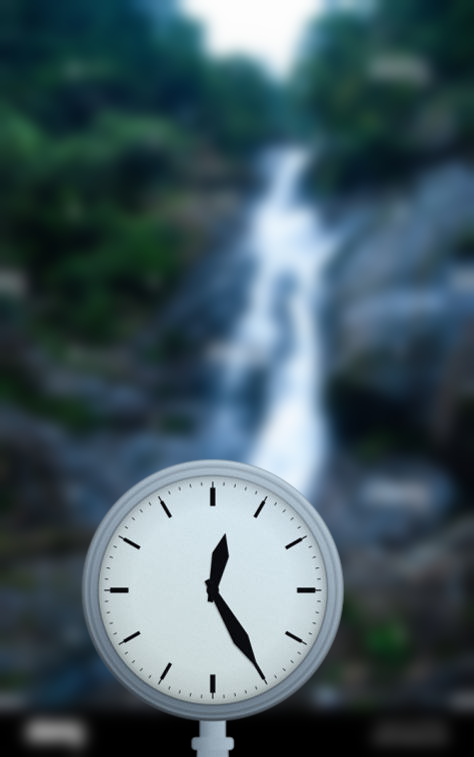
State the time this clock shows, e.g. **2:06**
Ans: **12:25**
